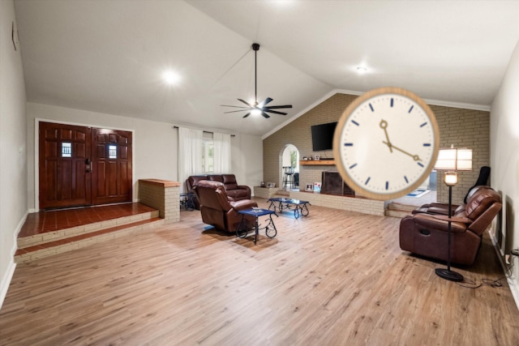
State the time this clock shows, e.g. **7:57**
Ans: **11:19**
